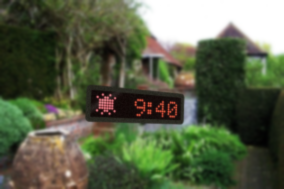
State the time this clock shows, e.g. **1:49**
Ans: **9:40**
